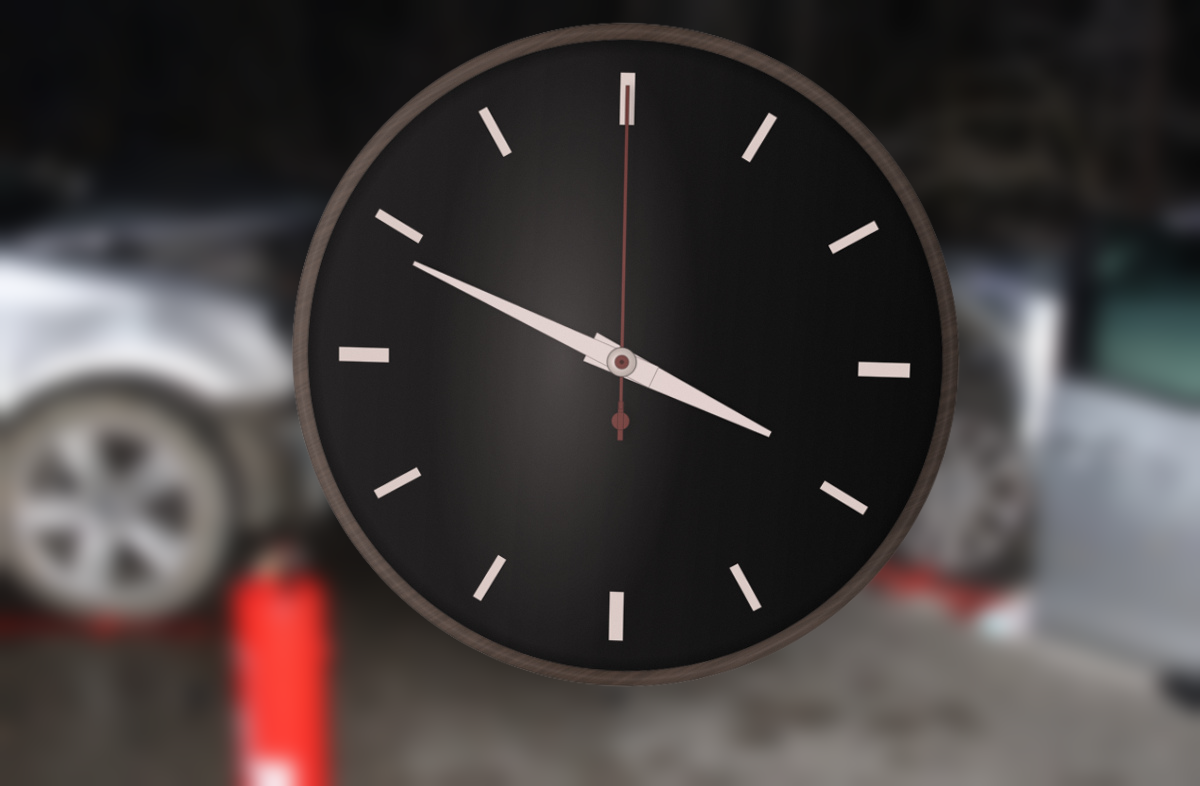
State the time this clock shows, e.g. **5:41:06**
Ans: **3:49:00**
